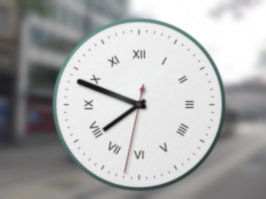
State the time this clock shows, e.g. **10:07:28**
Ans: **7:48:32**
